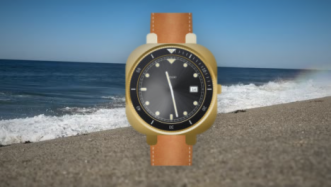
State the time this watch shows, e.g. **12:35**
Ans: **11:28**
